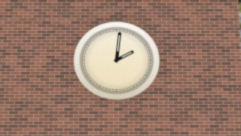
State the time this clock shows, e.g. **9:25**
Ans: **2:01**
